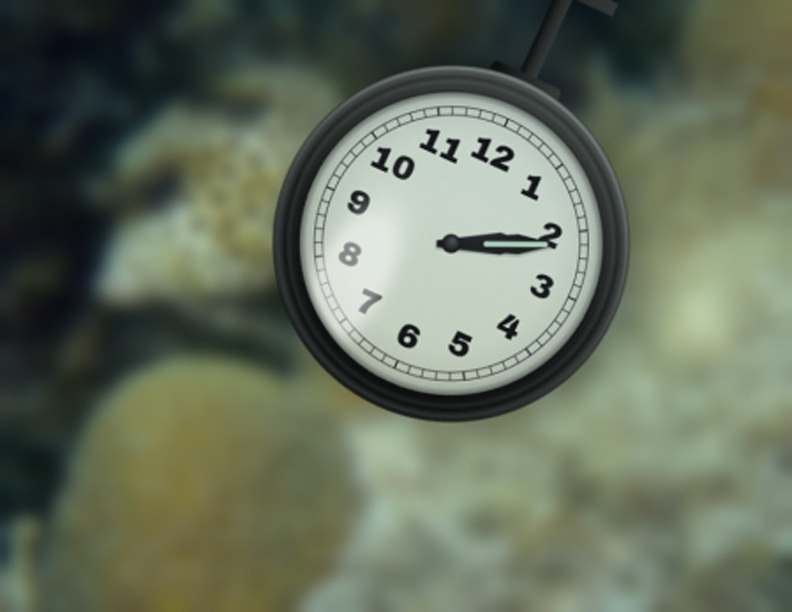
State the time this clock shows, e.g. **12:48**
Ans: **2:11**
